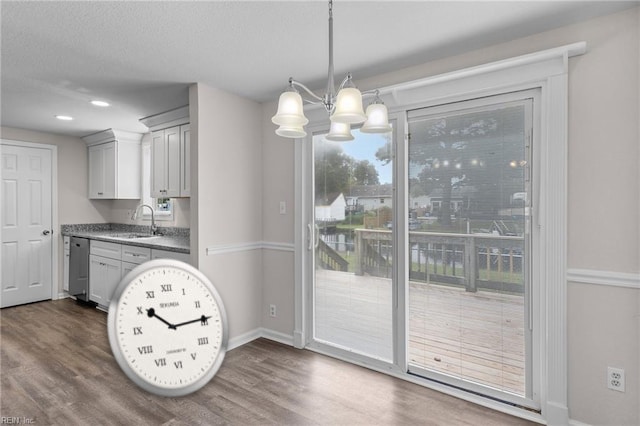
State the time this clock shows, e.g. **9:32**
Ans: **10:14**
